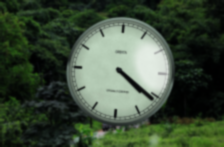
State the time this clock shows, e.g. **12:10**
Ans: **4:21**
